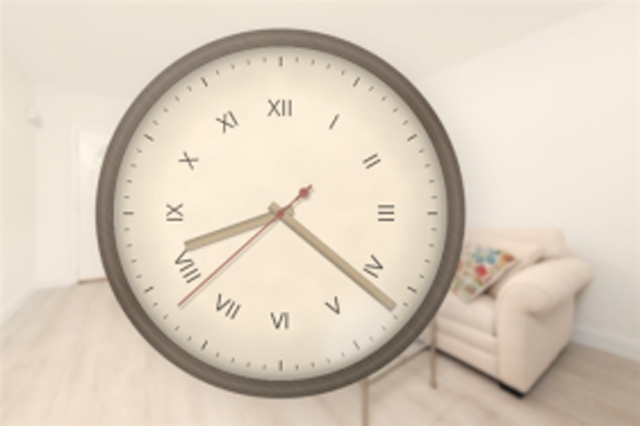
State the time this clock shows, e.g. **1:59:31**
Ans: **8:21:38**
